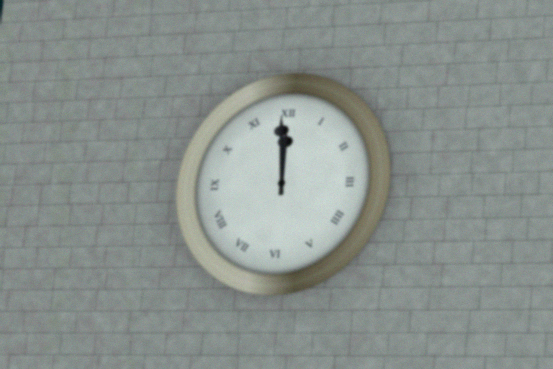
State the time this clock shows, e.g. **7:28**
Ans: **11:59**
